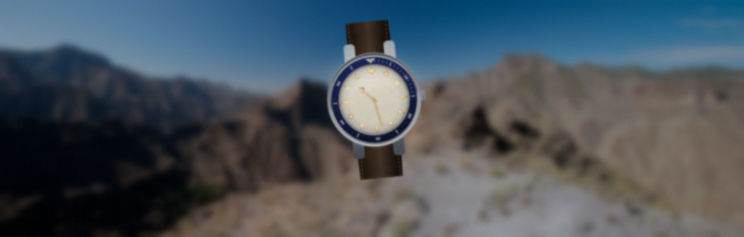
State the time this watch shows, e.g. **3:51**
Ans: **10:28**
